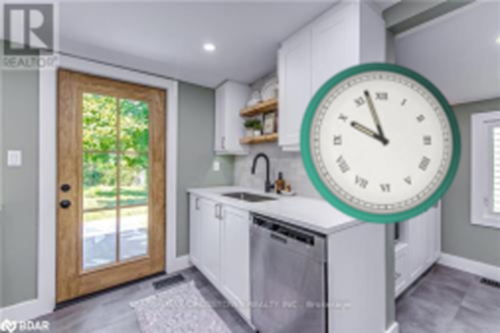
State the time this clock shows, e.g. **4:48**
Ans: **9:57**
